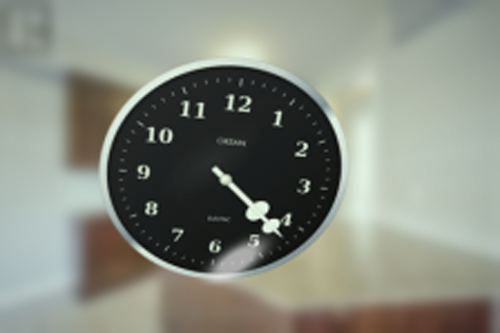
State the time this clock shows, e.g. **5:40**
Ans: **4:22**
